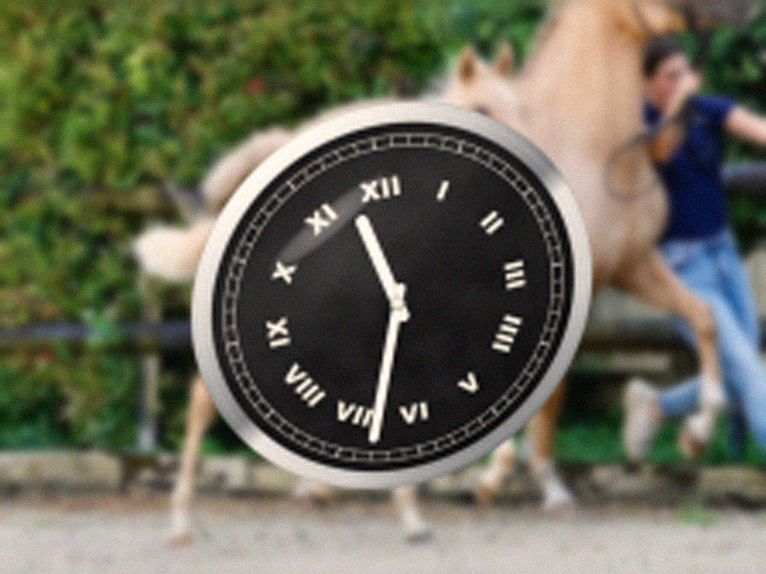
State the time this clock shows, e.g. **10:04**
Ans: **11:33**
